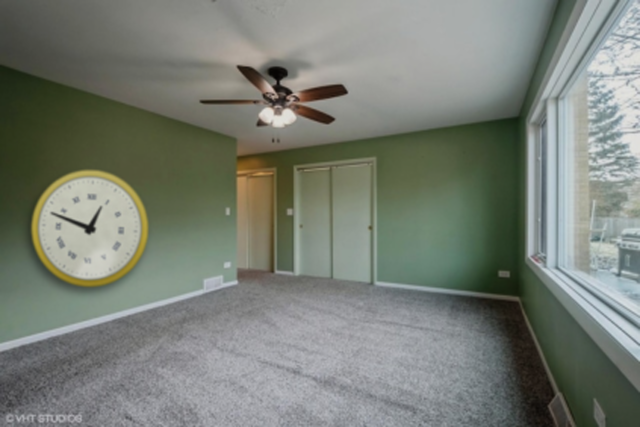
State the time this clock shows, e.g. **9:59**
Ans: **12:48**
